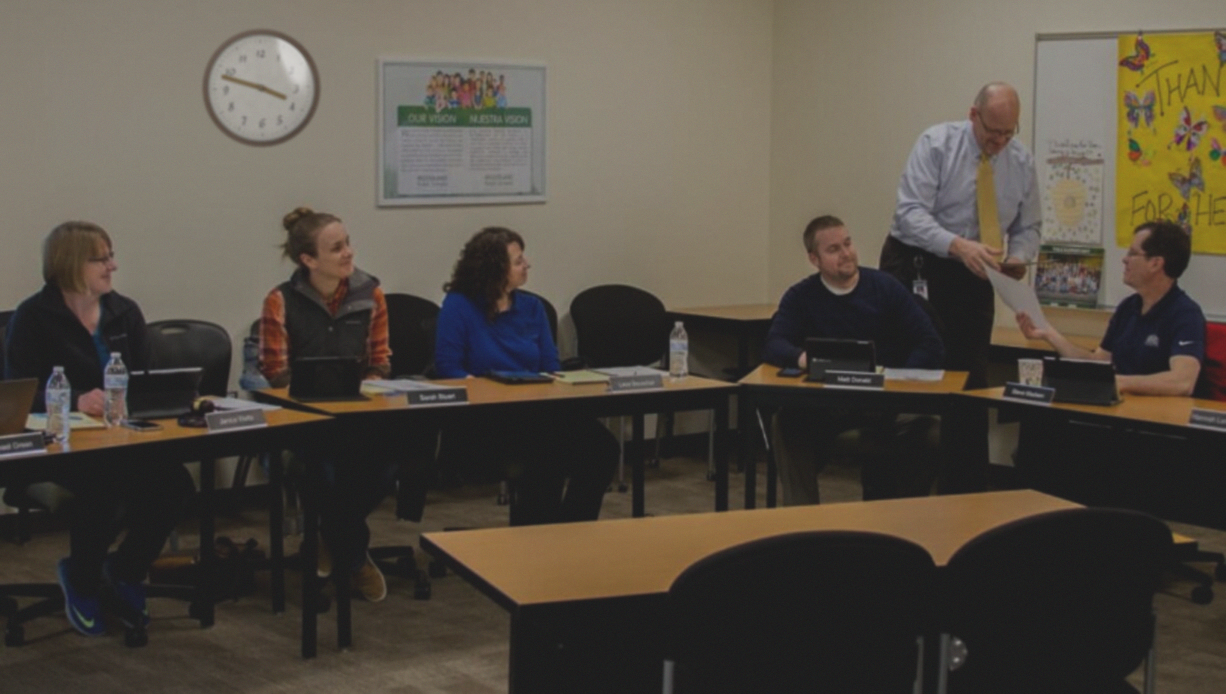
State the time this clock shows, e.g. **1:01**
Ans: **3:48**
